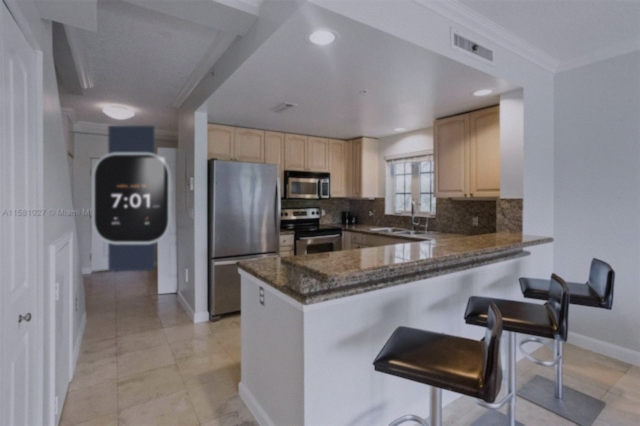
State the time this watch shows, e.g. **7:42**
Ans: **7:01**
